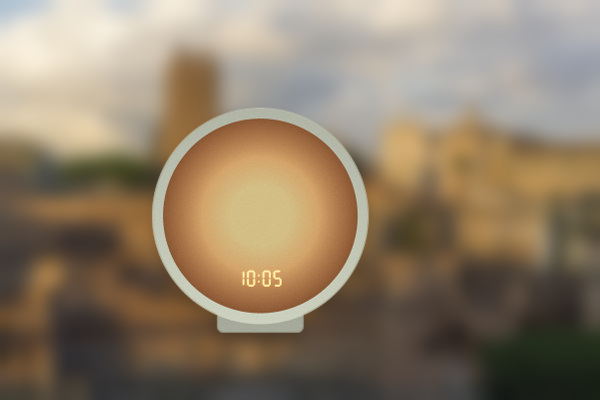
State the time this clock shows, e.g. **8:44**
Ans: **10:05**
